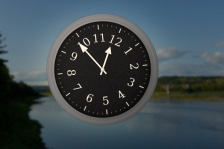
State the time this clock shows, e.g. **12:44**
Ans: **11:49**
